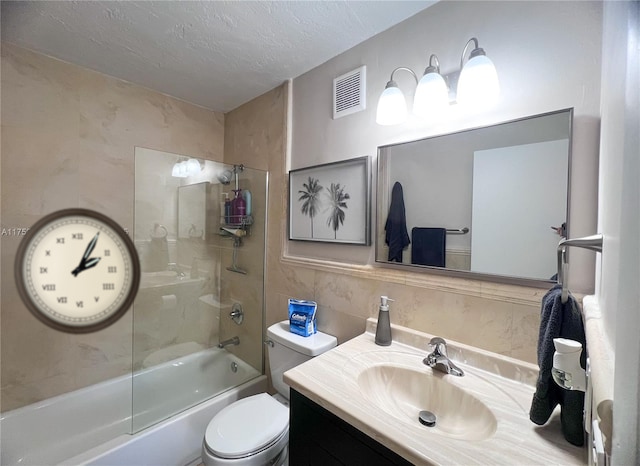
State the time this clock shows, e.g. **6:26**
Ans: **2:05**
